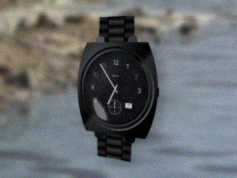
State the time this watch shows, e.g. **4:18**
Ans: **6:54**
